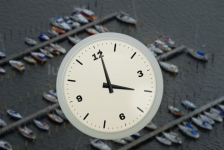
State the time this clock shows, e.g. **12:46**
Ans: **4:01**
